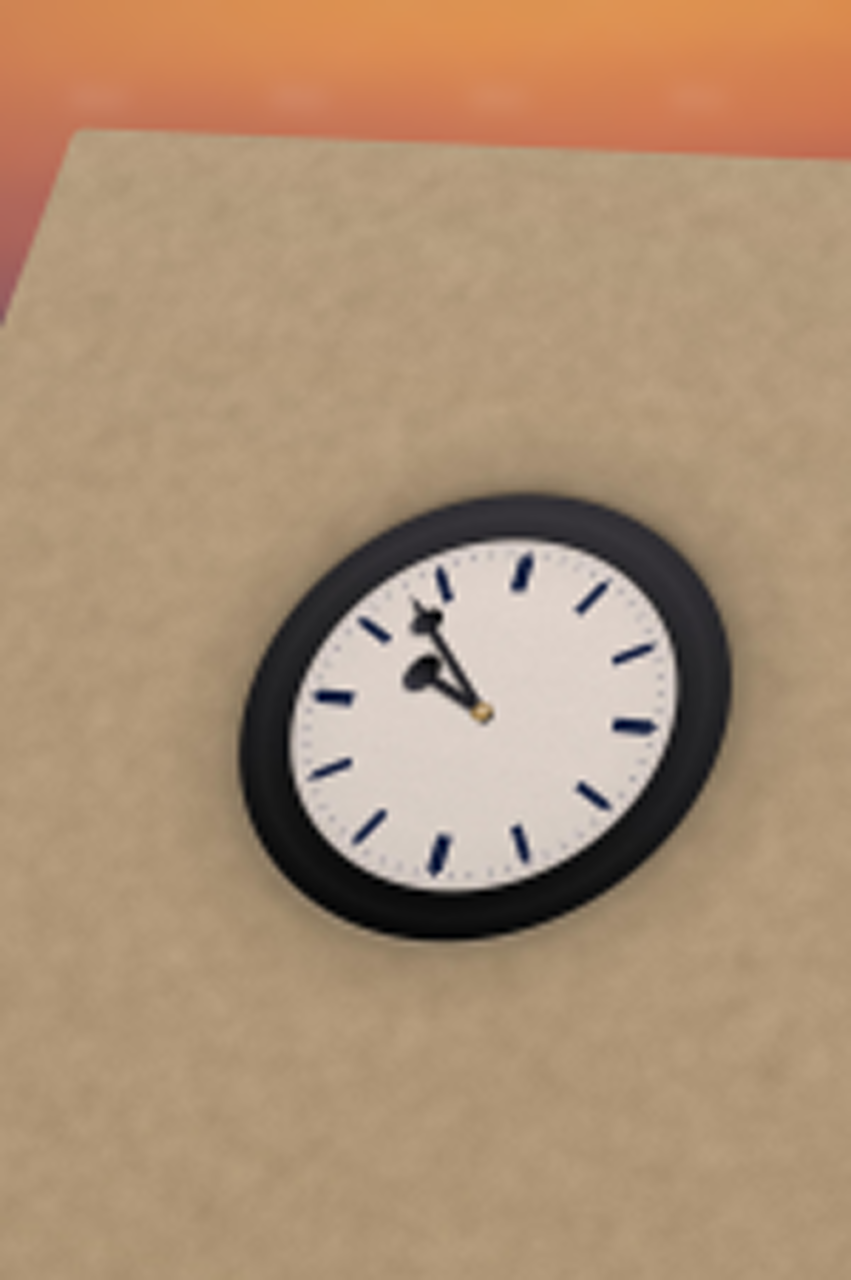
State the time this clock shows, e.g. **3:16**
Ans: **9:53**
